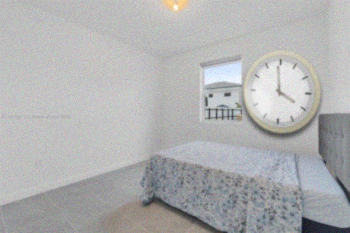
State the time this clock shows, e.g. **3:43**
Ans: **3:59**
